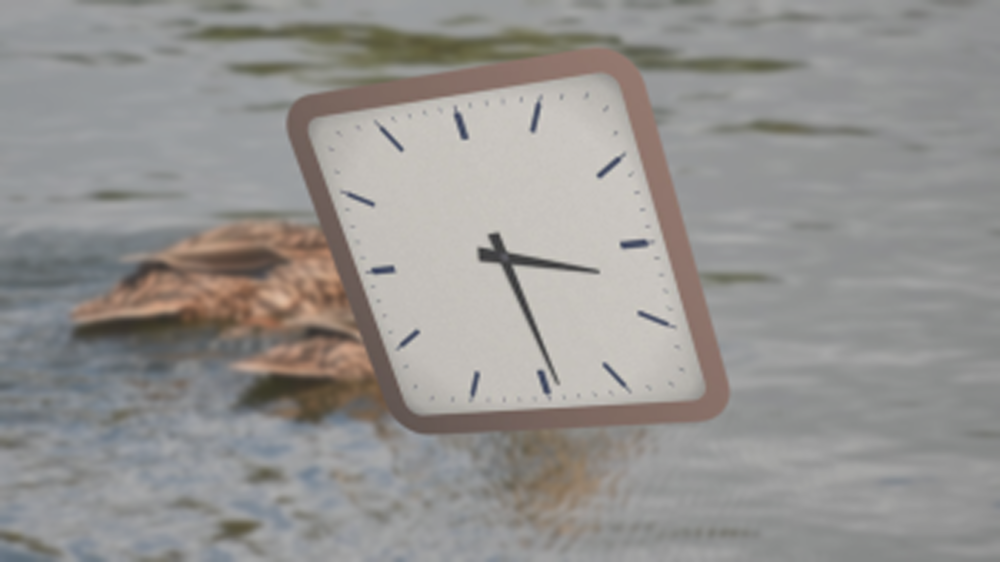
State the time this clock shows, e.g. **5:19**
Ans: **3:29**
